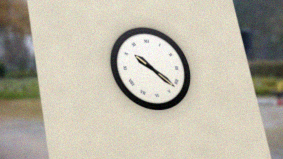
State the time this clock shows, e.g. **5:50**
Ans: **10:22**
